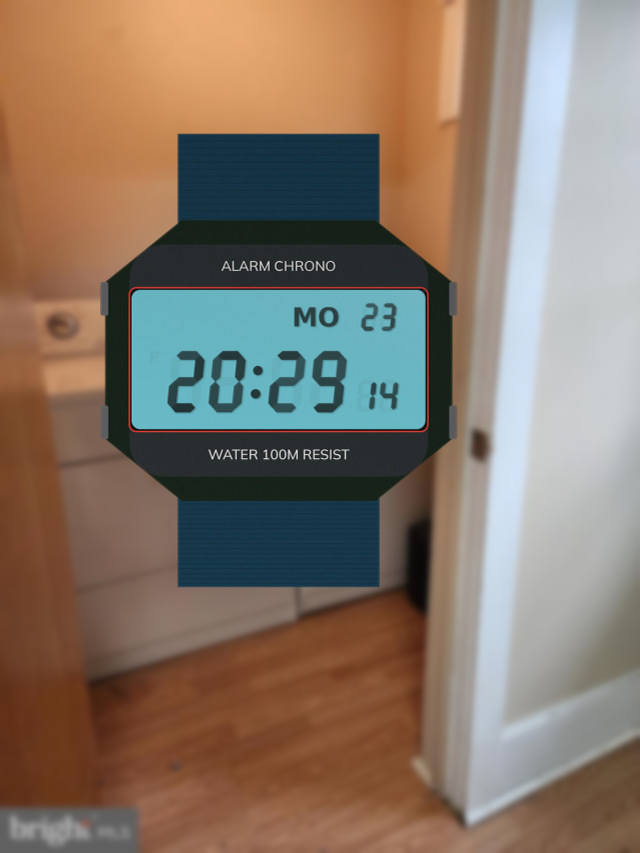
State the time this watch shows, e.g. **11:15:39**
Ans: **20:29:14**
